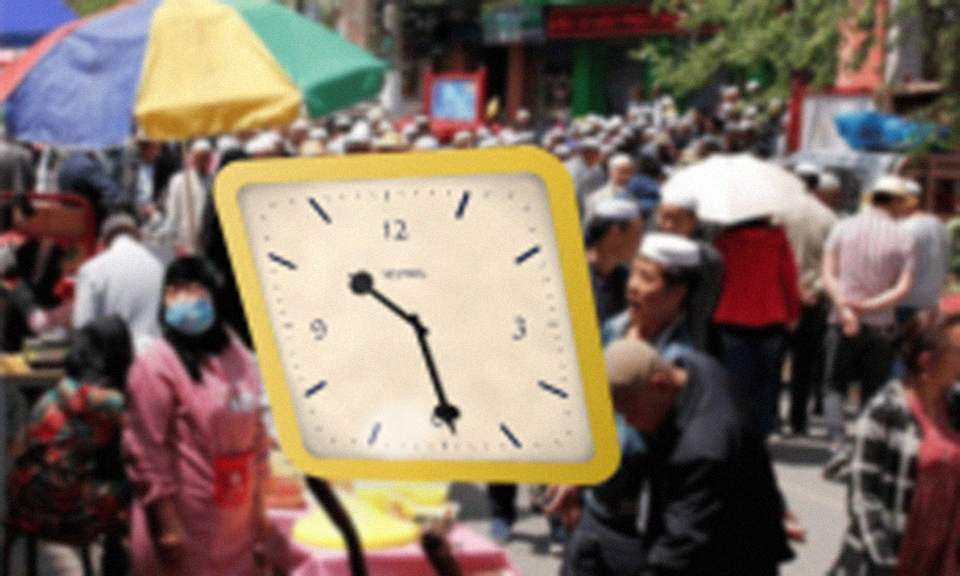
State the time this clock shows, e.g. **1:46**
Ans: **10:29**
